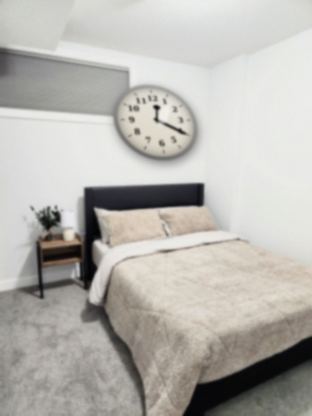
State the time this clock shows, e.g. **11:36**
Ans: **12:20**
